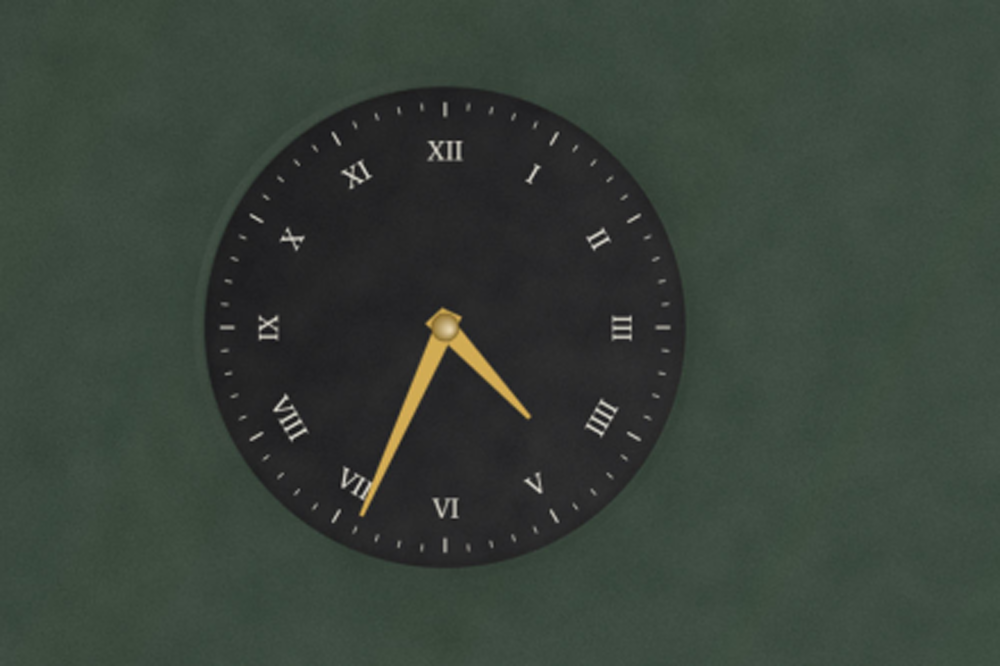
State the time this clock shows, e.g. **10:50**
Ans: **4:34**
